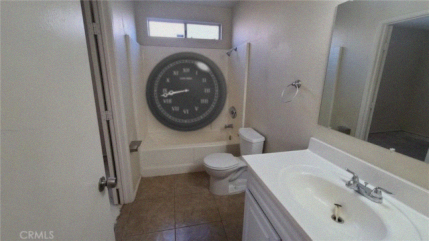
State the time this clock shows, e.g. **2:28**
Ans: **8:43**
